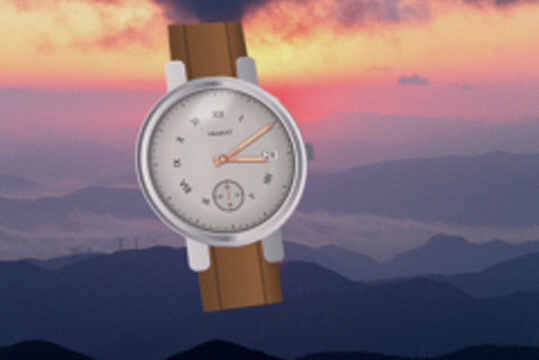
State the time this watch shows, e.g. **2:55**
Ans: **3:10**
